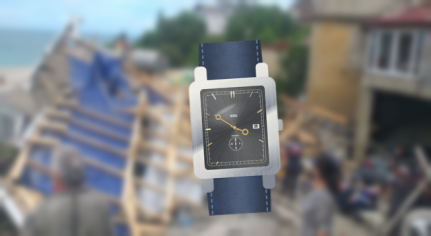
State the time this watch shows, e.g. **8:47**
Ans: **3:51**
